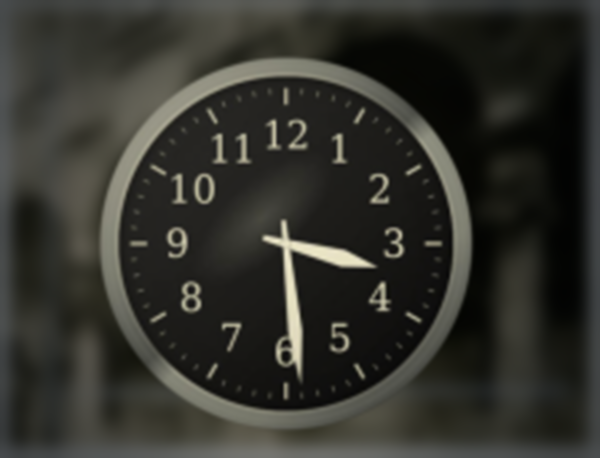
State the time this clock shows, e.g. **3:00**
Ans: **3:29**
